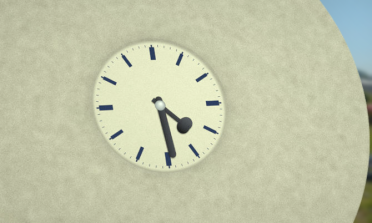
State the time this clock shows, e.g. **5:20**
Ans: **4:29**
